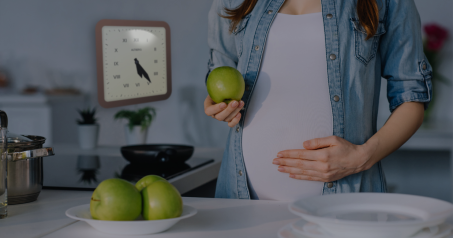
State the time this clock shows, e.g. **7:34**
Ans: **5:24**
